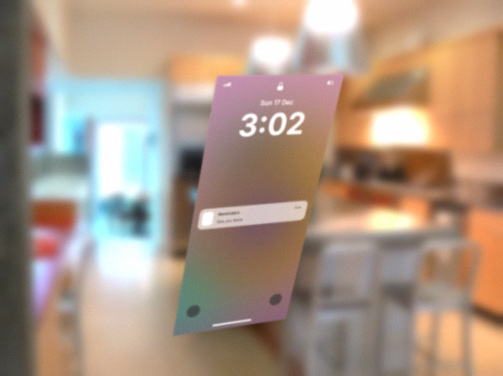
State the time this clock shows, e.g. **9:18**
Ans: **3:02**
